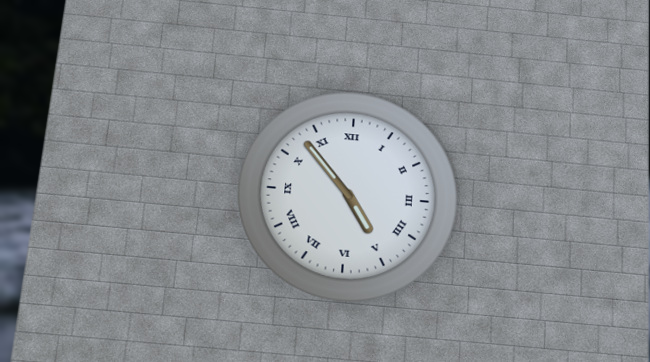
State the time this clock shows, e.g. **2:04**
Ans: **4:53**
